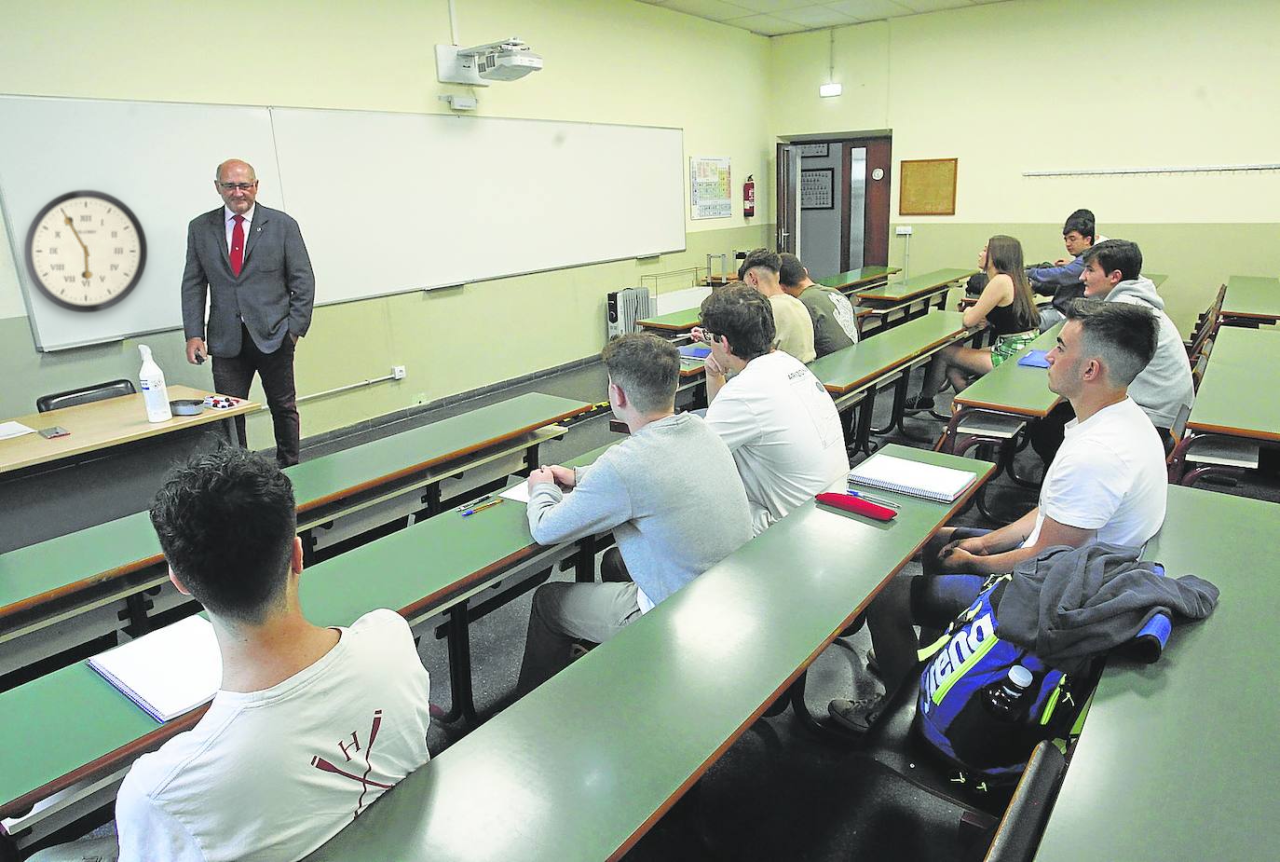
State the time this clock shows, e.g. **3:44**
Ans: **5:55**
